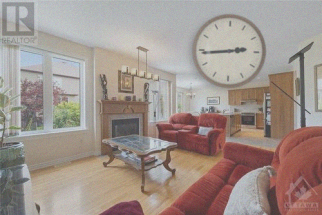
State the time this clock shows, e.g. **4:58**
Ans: **2:44**
